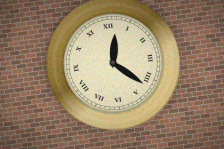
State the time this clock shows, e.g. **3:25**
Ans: **12:22**
